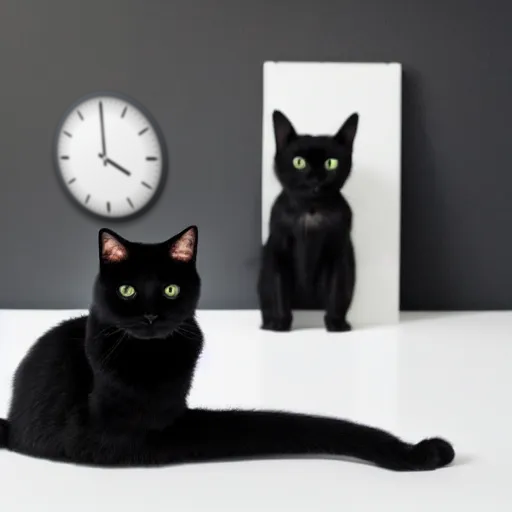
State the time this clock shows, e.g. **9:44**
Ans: **4:00**
